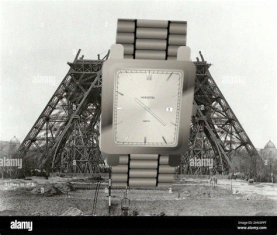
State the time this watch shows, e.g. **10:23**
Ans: **10:22**
